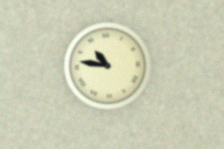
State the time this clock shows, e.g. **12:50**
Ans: **10:47**
